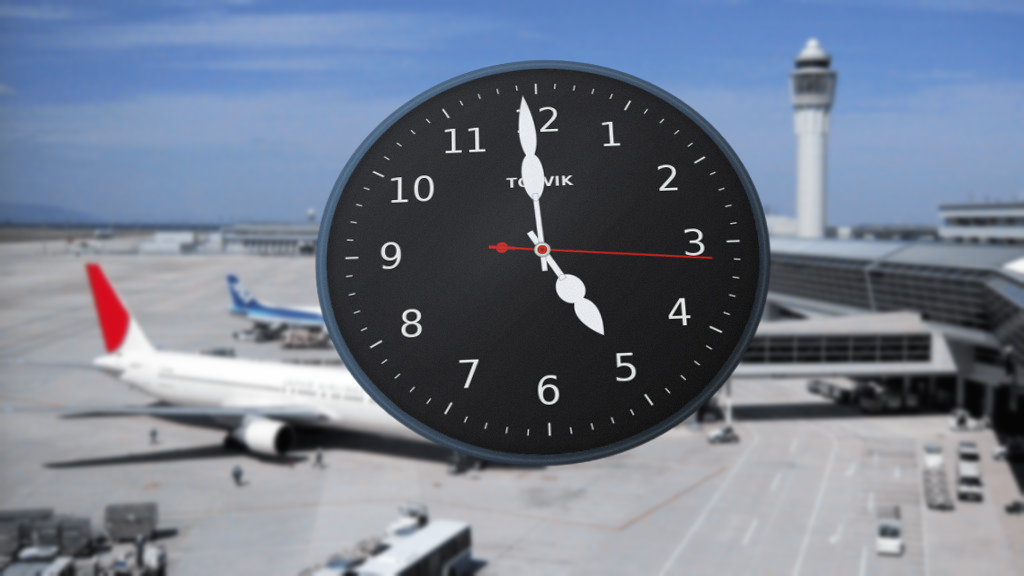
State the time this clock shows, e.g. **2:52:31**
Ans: **4:59:16**
